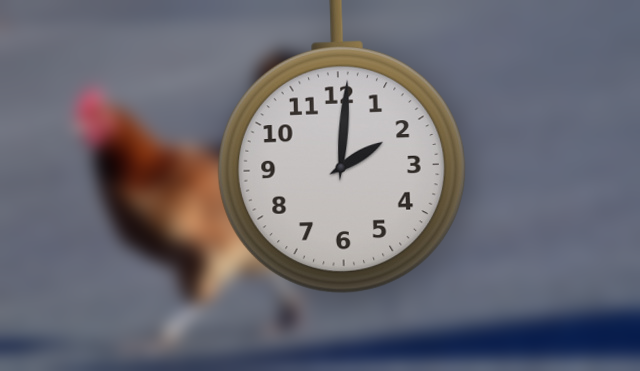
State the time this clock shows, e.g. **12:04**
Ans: **2:01**
